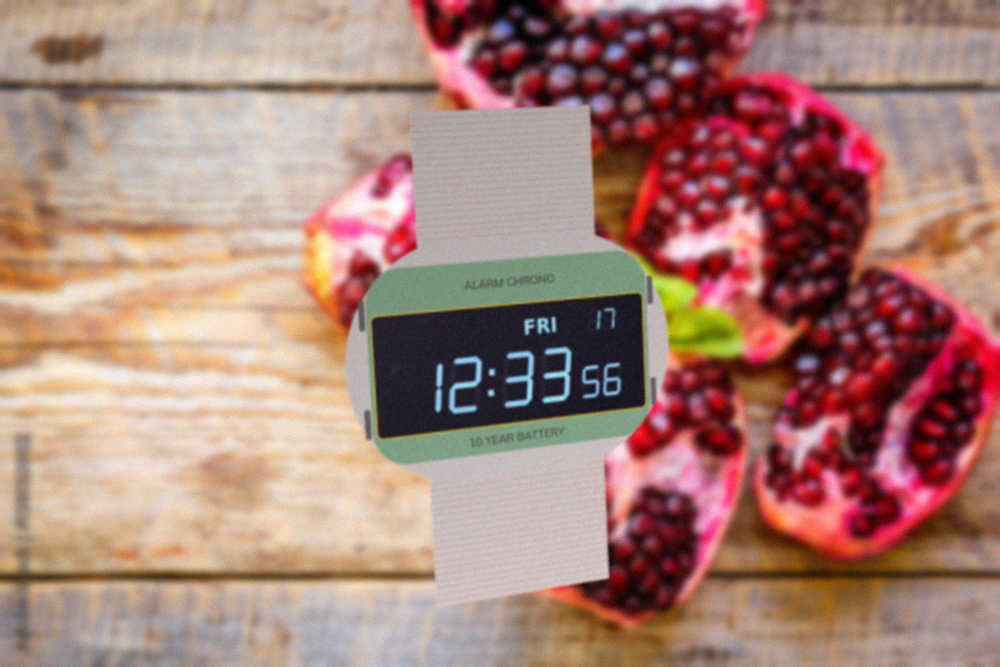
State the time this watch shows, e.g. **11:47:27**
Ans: **12:33:56**
